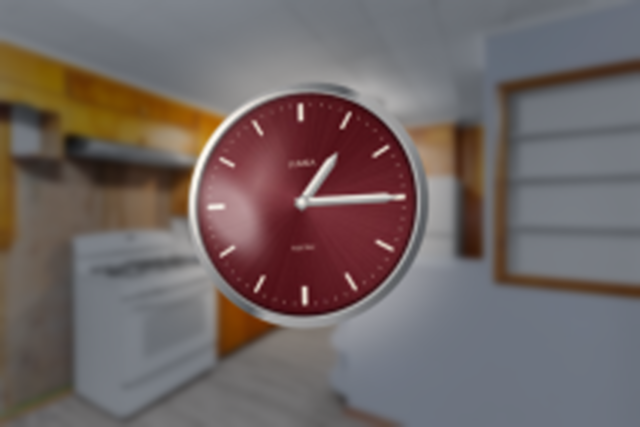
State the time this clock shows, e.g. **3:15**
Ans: **1:15**
